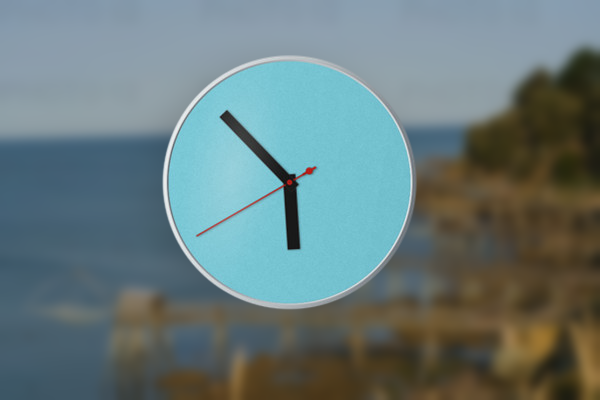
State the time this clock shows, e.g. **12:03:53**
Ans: **5:52:40**
